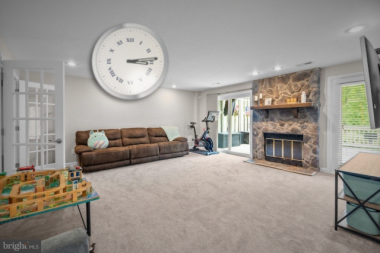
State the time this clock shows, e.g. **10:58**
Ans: **3:14**
